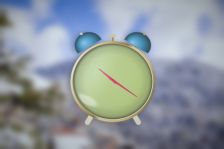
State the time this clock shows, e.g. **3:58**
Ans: **10:21**
